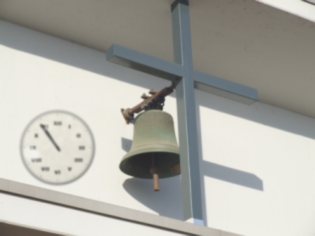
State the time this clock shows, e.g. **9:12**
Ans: **10:54**
